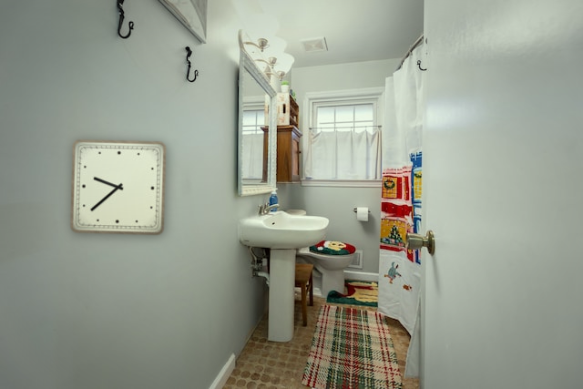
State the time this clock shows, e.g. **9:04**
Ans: **9:38**
